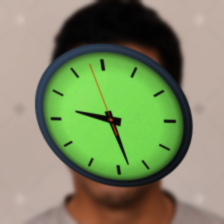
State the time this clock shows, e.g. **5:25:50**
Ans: **9:27:58**
